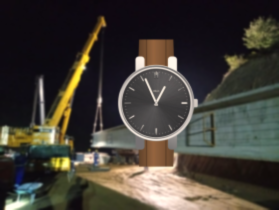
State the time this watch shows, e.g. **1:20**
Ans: **12:56**
